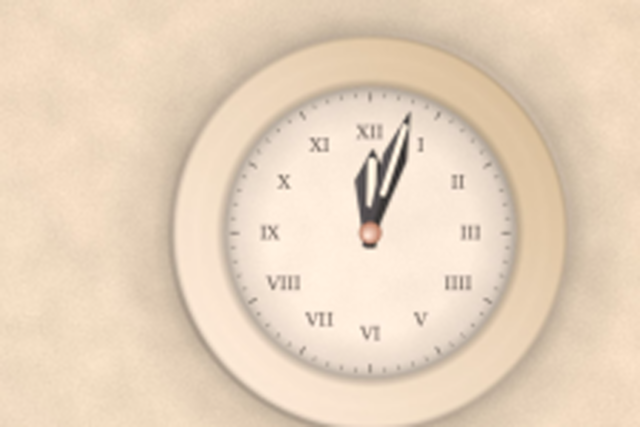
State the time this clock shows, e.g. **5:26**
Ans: **12:03**
